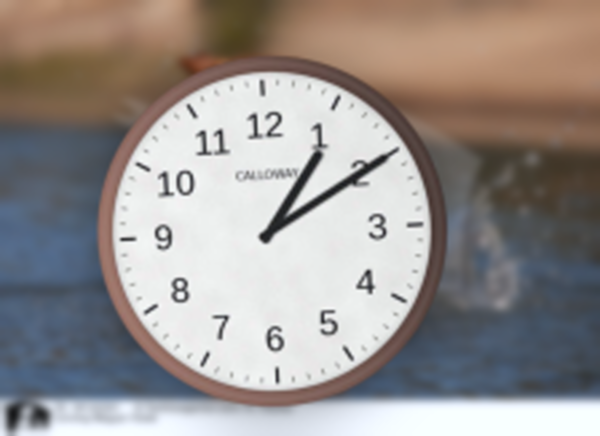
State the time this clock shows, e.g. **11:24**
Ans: **1:10**
